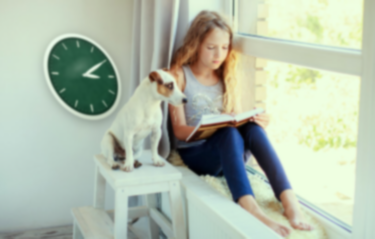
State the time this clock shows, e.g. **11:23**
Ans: **3:10**
